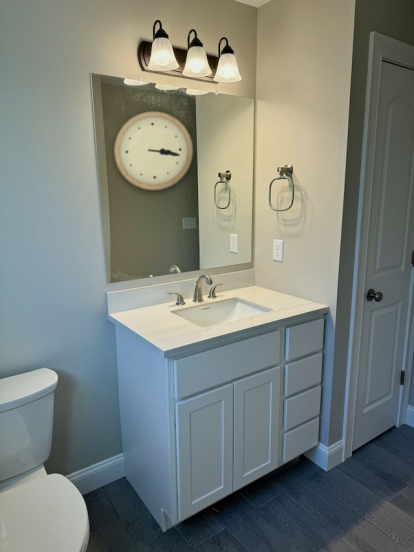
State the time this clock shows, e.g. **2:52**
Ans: **3:17**
